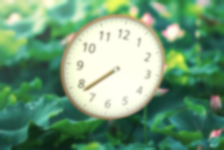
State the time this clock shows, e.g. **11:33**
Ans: **7:38**
